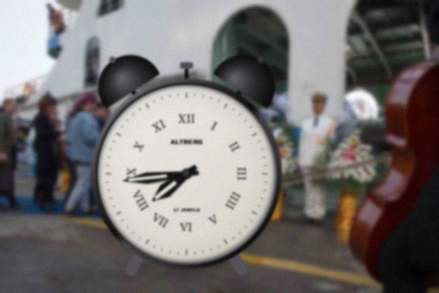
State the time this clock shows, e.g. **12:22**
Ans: **7:44**
